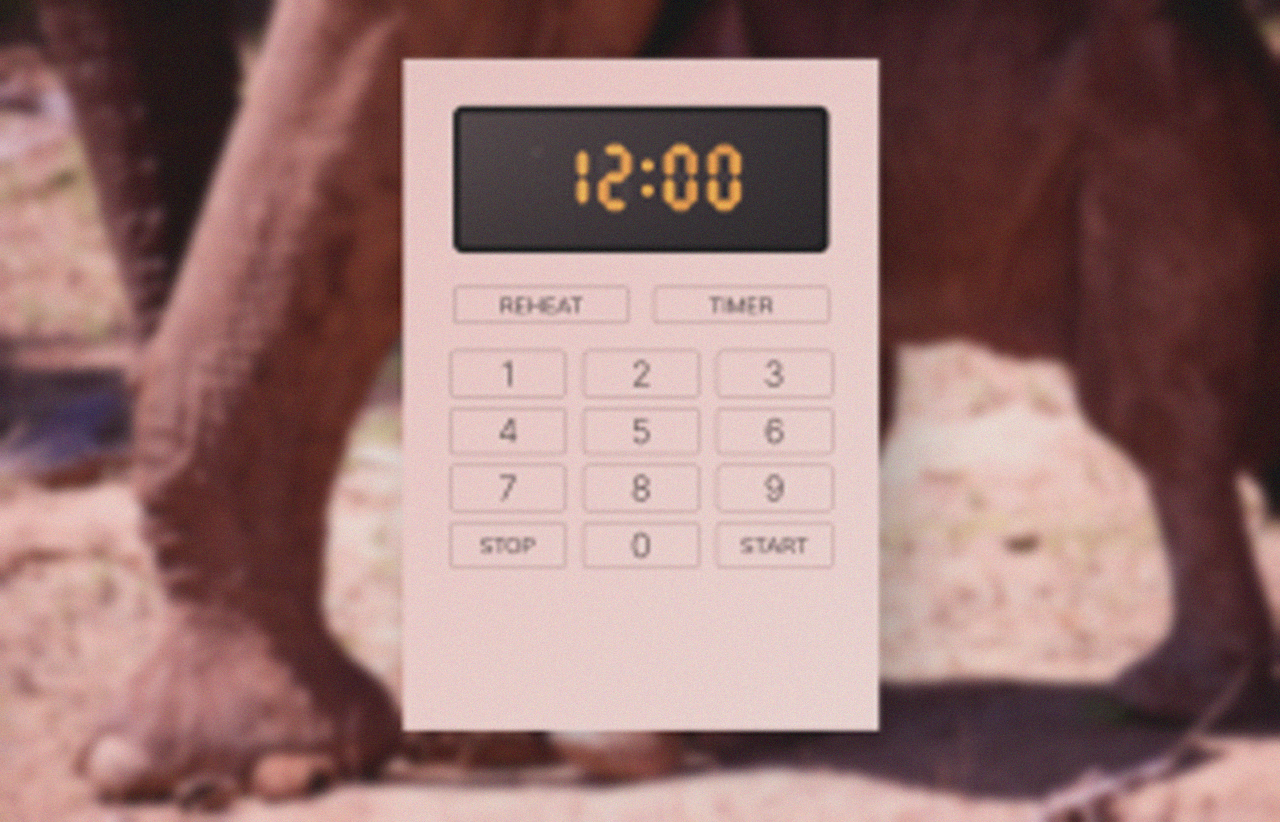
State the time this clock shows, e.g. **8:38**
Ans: **12:00**
